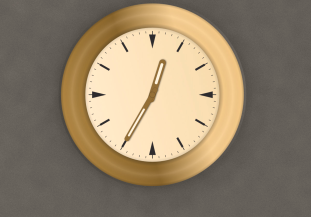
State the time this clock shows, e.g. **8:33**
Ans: **12:35**
